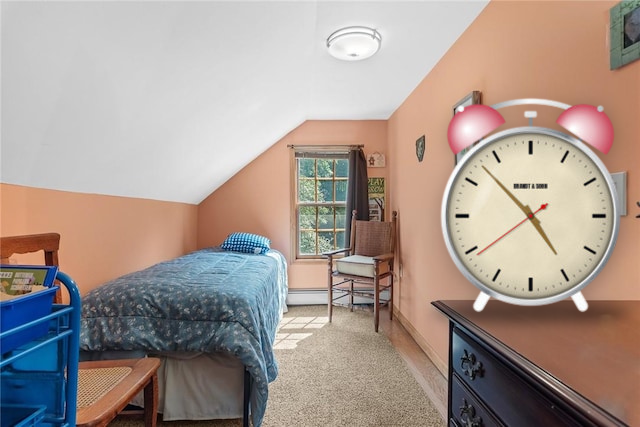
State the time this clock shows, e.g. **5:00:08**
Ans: **4:52:39**
